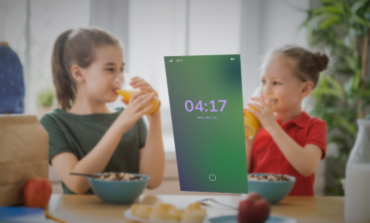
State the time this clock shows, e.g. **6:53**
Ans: **4:17**
